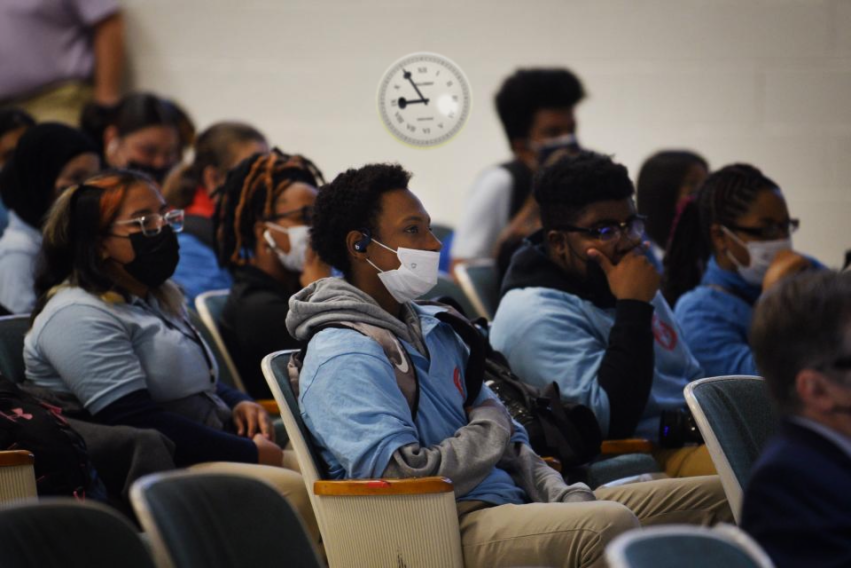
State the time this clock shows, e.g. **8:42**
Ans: **8:55**
